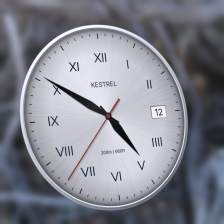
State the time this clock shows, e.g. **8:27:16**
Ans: **4:50:37**
